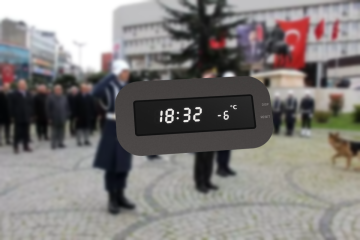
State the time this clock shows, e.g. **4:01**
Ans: **18:32**
